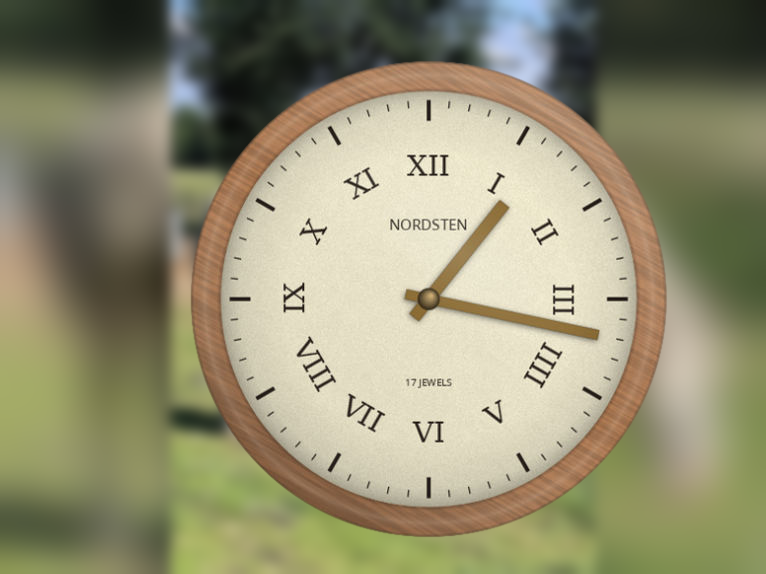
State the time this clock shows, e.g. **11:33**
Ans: **1:17**
